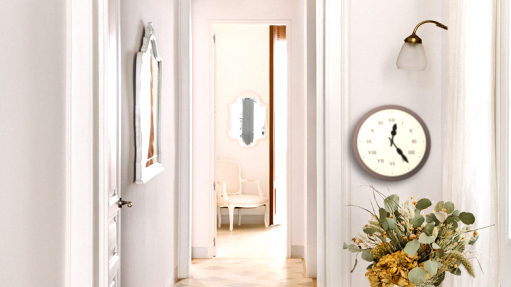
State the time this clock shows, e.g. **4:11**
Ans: **12:24**
